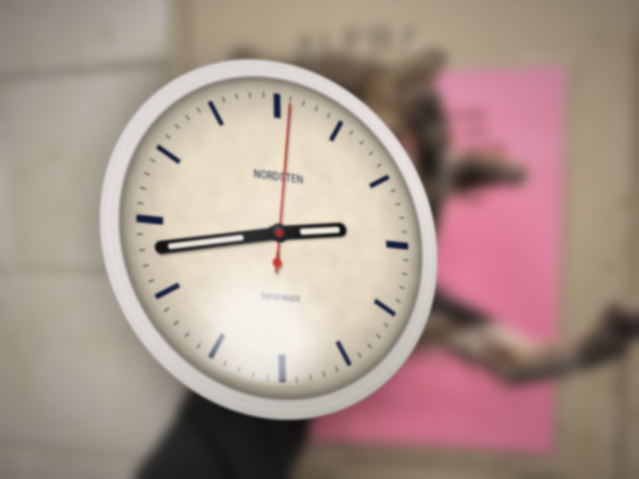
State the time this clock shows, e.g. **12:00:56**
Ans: **2:43:01**
